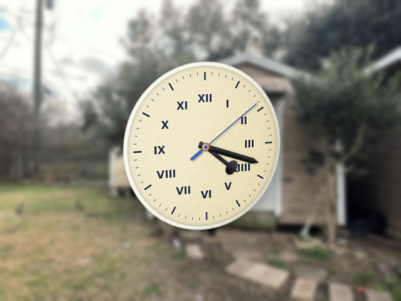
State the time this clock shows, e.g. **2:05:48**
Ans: **4:18:09**
